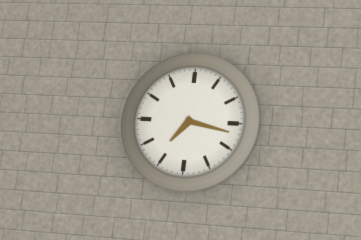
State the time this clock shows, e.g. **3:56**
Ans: **7:17**
